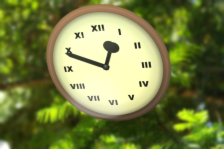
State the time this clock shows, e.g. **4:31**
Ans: **12:49**
